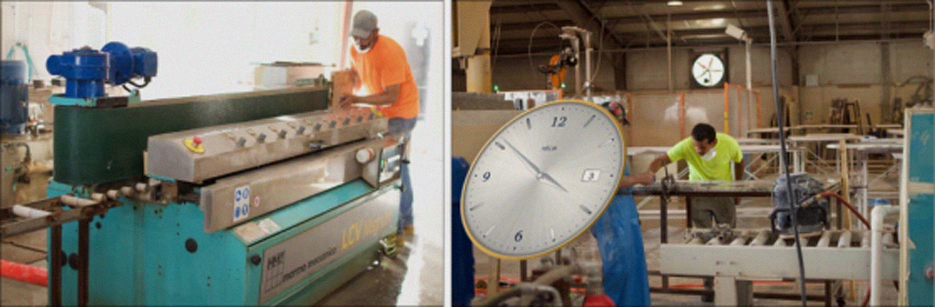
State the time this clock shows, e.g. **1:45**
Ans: **3:51**
